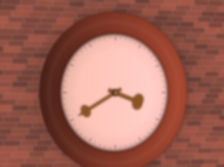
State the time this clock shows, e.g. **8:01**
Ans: **3:40**
